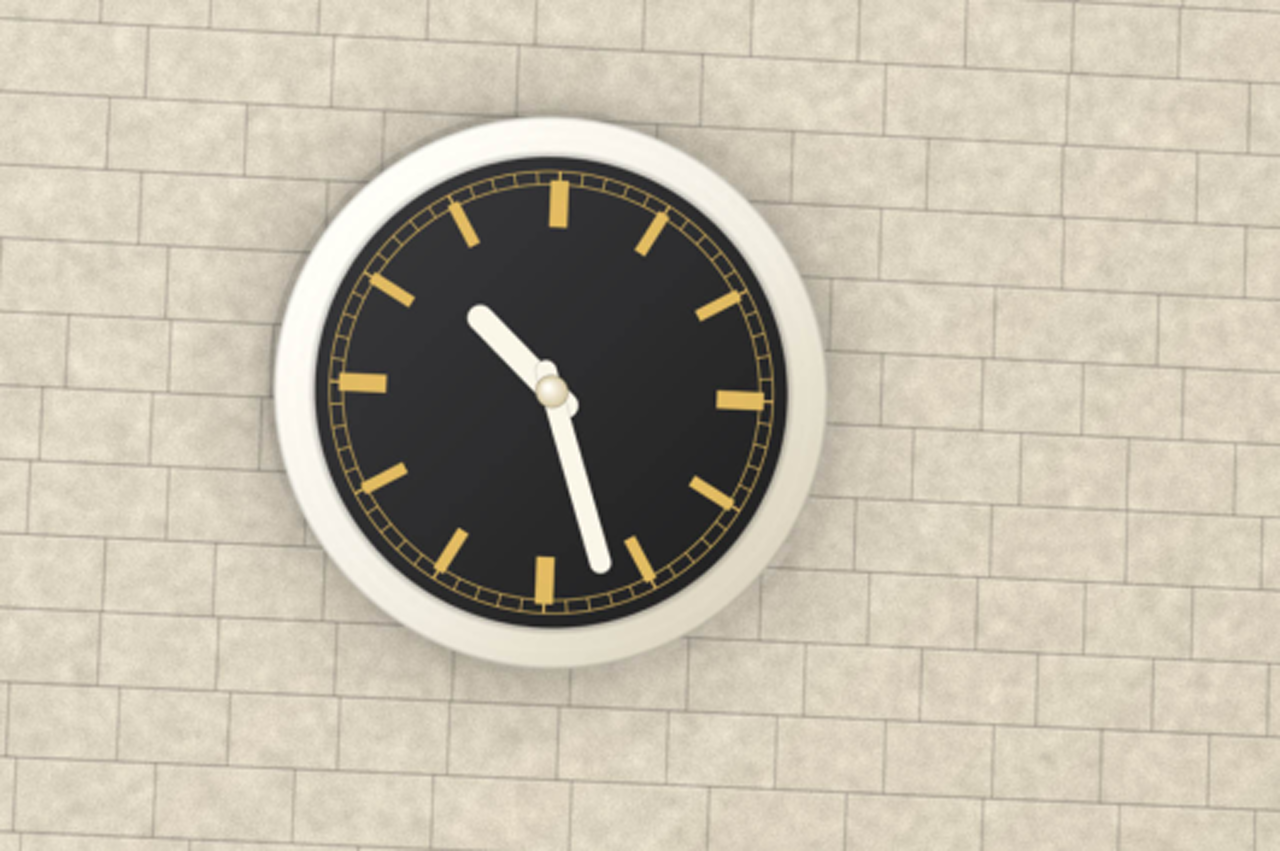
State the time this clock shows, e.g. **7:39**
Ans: **10:27**
